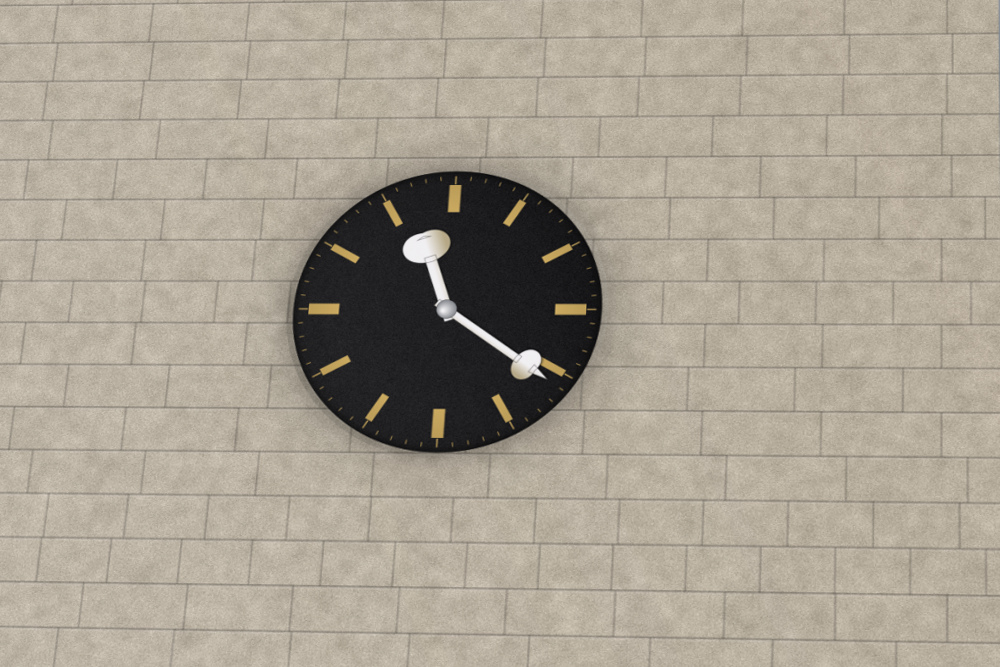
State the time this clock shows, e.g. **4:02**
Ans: **11:21**
